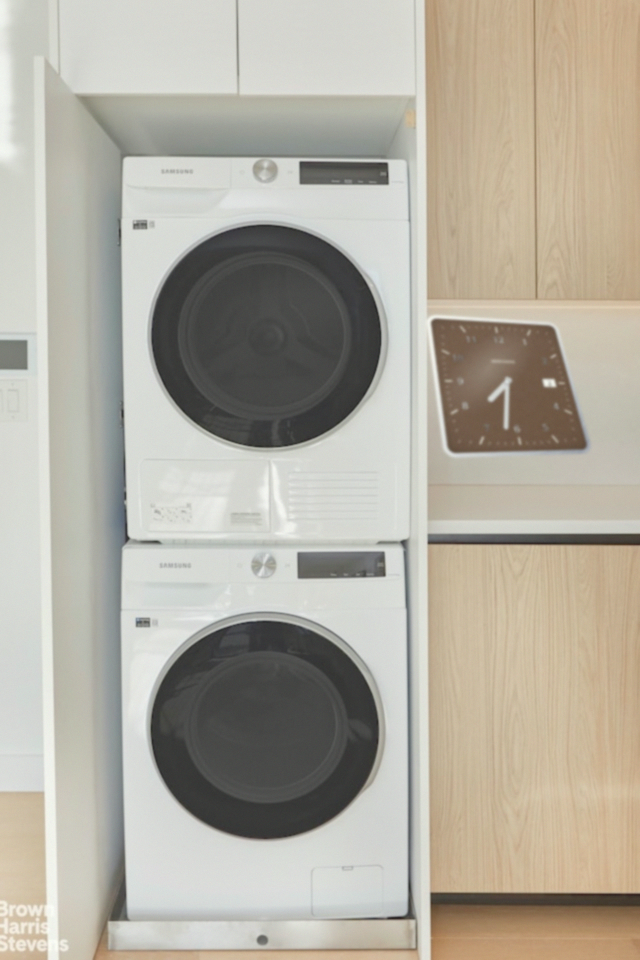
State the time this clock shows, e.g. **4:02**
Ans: **7:32**
